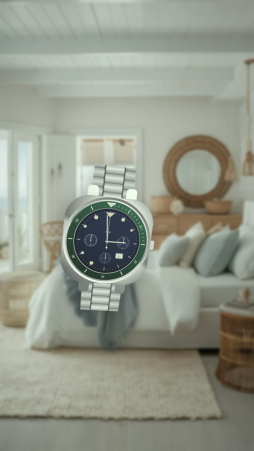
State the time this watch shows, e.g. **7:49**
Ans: **2:59**
